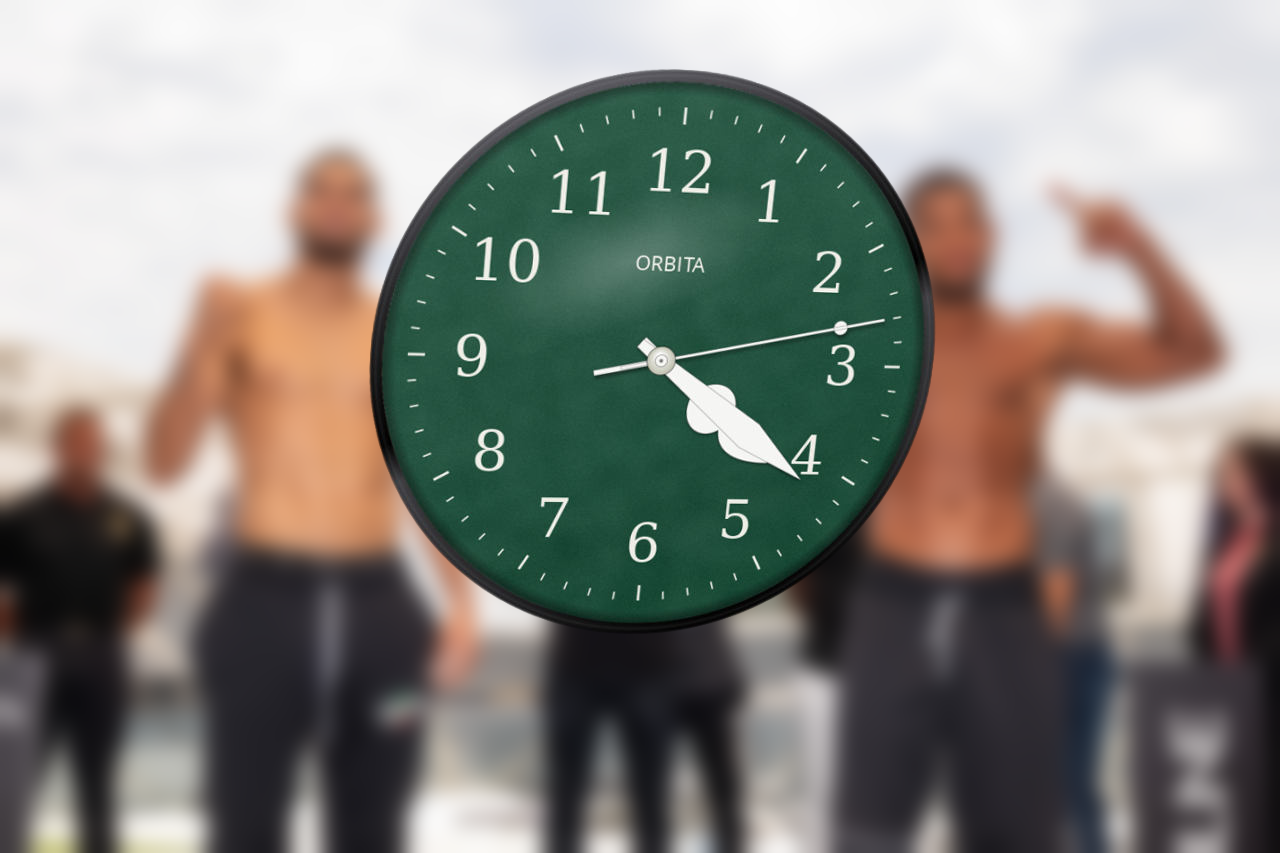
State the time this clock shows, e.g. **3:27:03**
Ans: **4:21:13**
